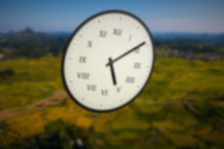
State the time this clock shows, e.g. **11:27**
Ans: **5:09**
